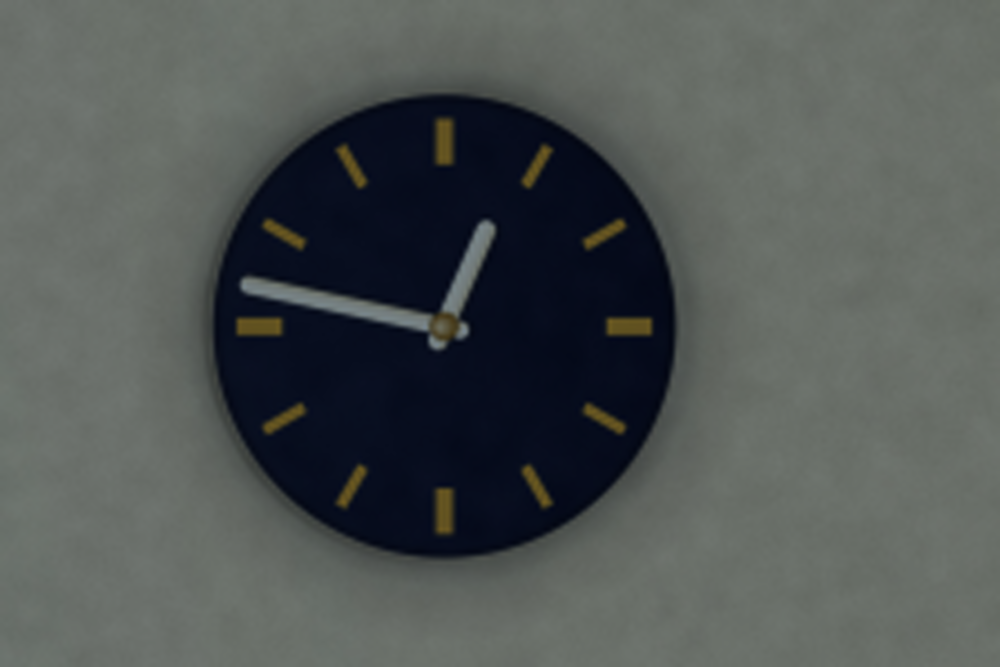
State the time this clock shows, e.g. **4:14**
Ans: **12:47**
